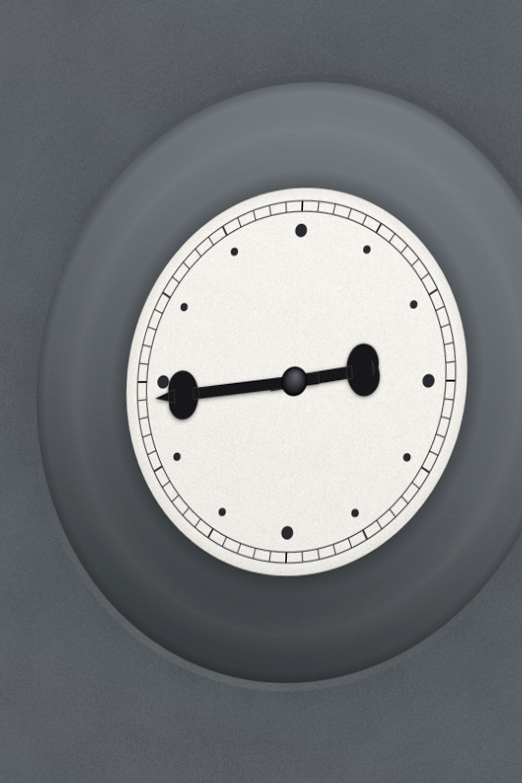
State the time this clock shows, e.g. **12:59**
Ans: **2:44**
